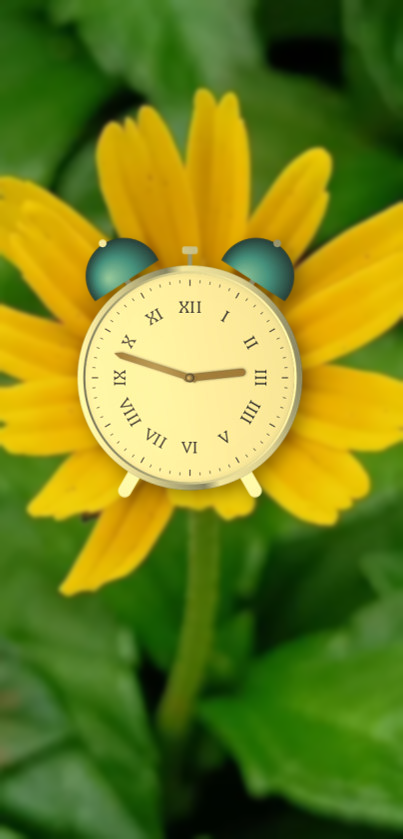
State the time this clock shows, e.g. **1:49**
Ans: **2:48**
